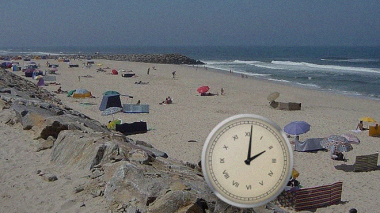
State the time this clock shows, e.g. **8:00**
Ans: **2:01**
